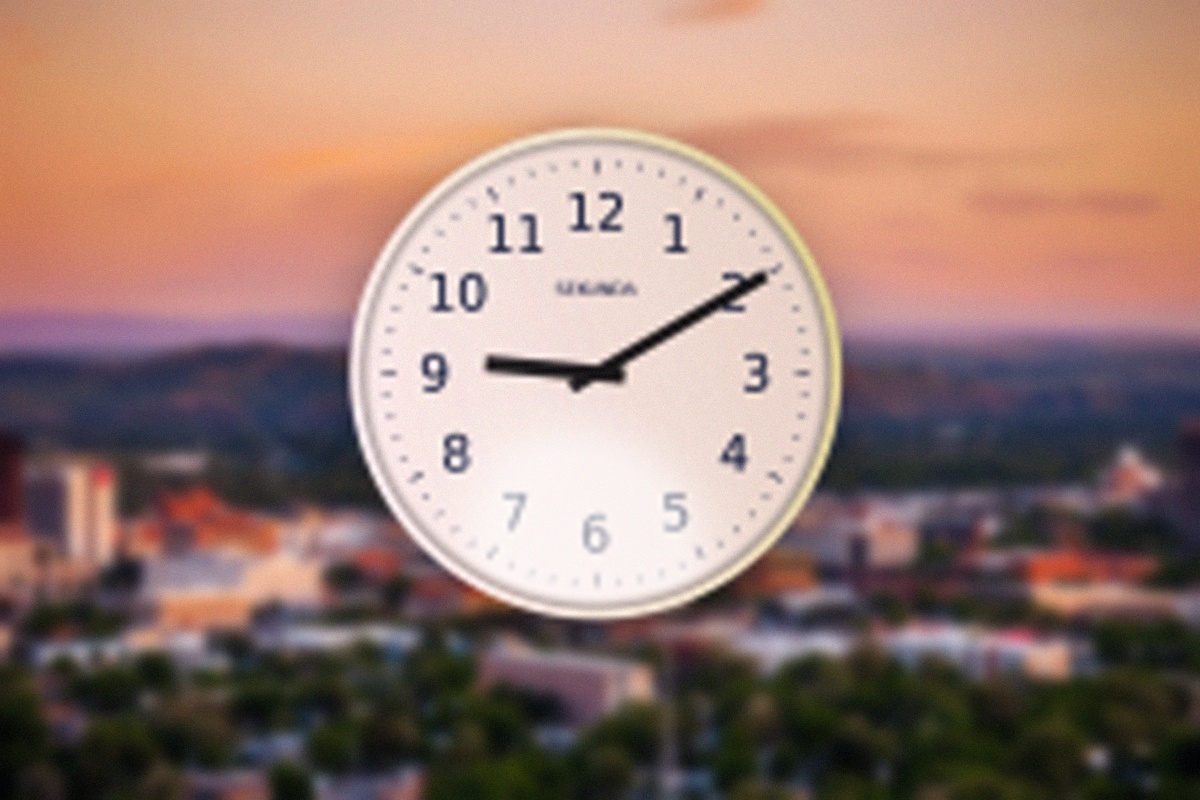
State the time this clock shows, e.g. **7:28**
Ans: **9:10**
